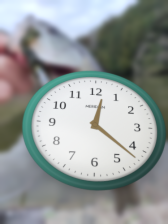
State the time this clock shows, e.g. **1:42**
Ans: **12:22**
